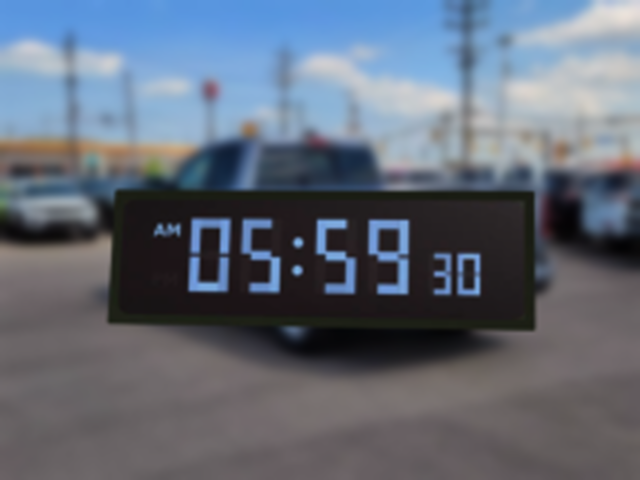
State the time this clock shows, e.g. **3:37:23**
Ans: **5:59:30**
